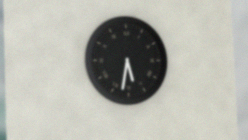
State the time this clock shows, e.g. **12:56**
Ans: **5:32**
